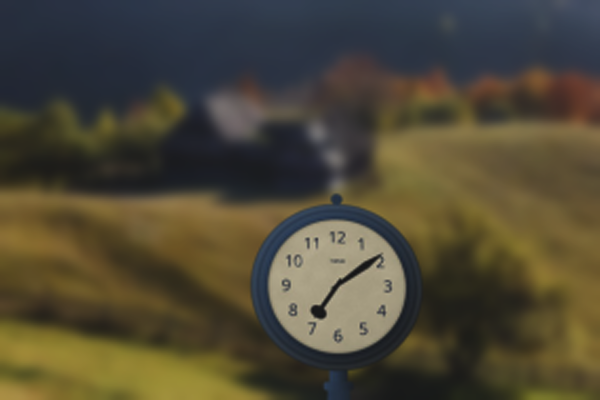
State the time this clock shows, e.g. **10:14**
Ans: **7:09**
